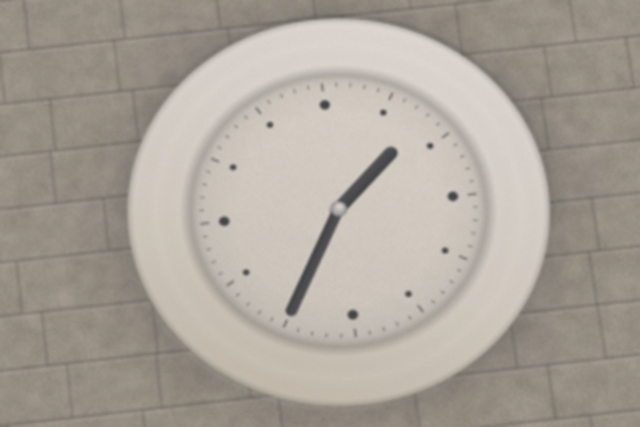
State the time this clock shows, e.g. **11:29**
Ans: **1:35**
